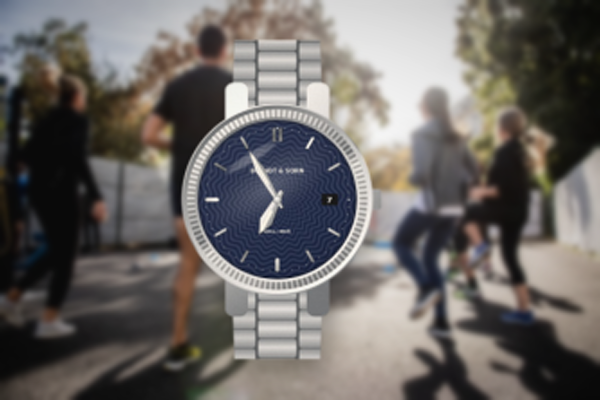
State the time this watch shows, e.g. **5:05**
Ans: **6:55**
